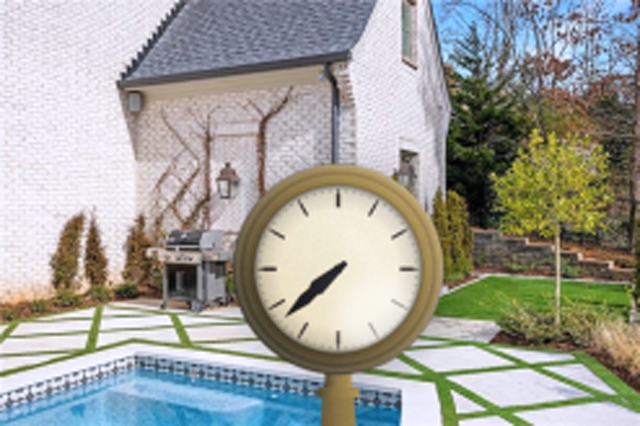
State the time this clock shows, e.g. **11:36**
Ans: **7:38**
